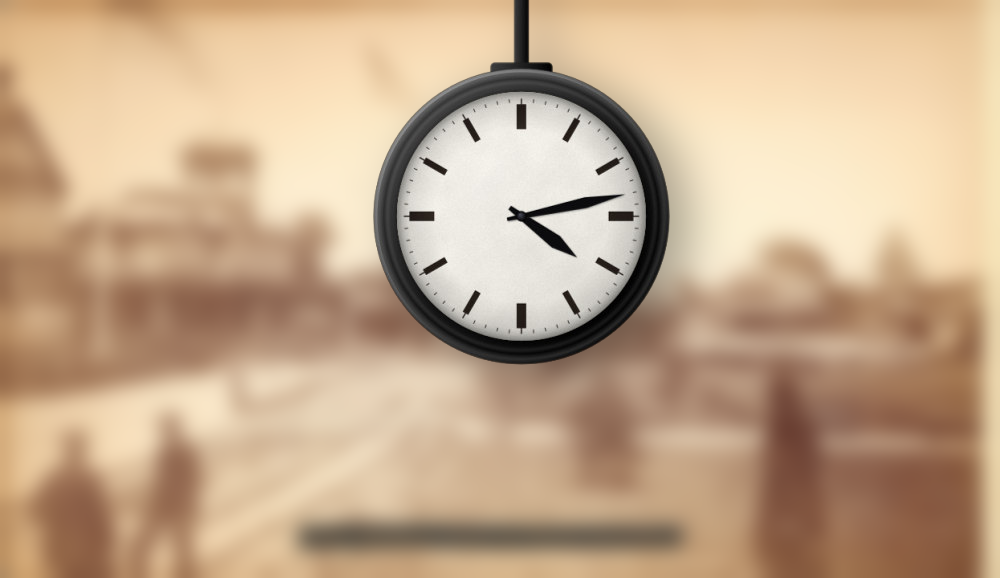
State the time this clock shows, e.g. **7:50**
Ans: **4:13**
